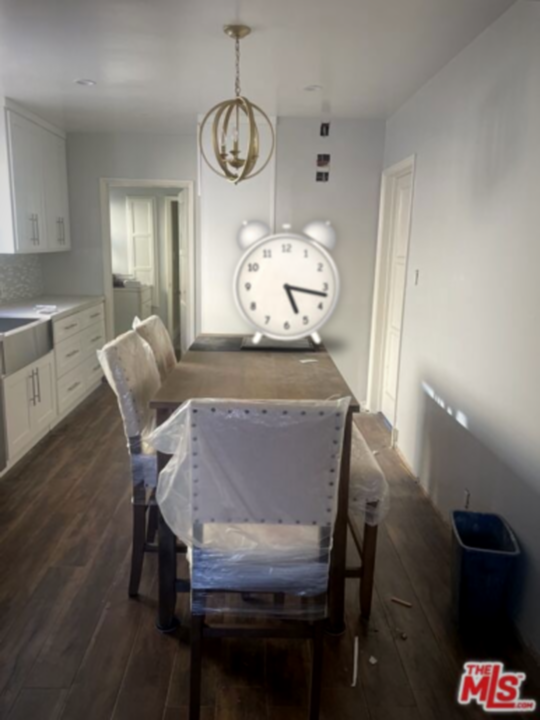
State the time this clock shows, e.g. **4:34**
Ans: **5:17**
